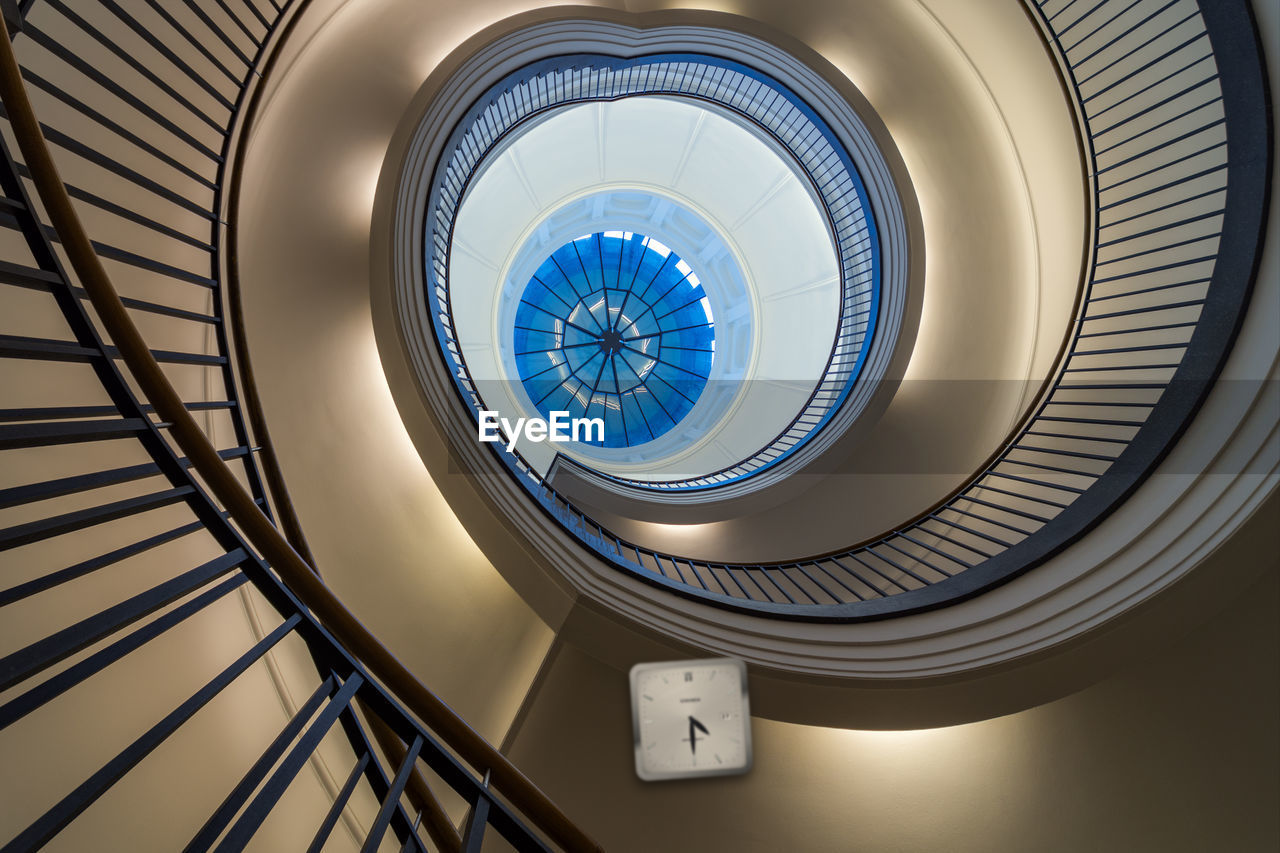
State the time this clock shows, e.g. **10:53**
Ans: **4:30**
